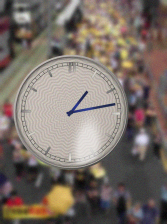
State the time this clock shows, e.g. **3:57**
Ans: **1:13**
